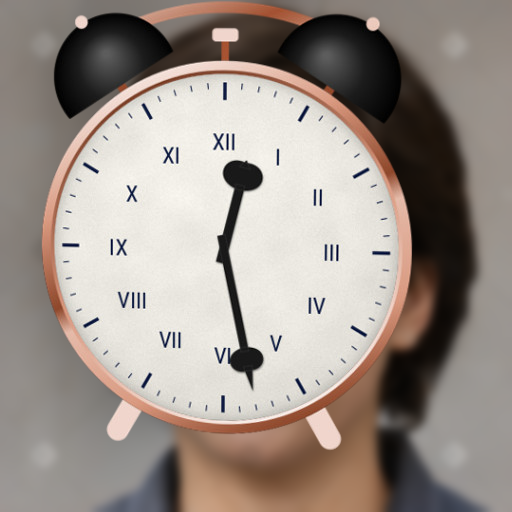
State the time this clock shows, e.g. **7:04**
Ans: **12:28**
